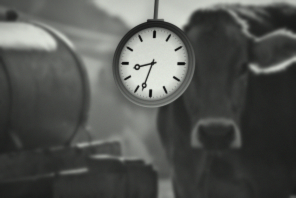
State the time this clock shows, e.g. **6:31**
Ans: **8:33**
